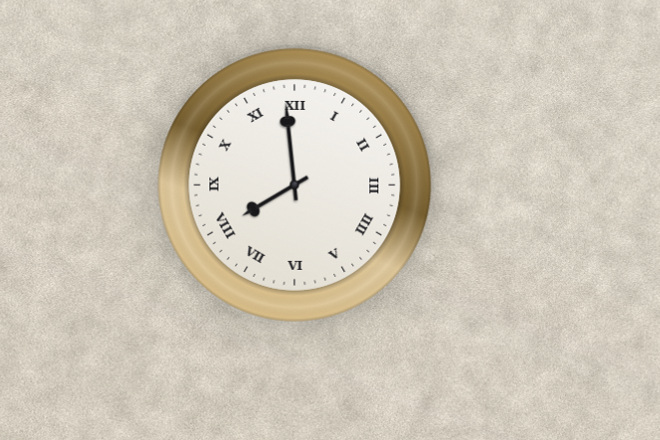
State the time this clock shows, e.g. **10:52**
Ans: **7:59**
